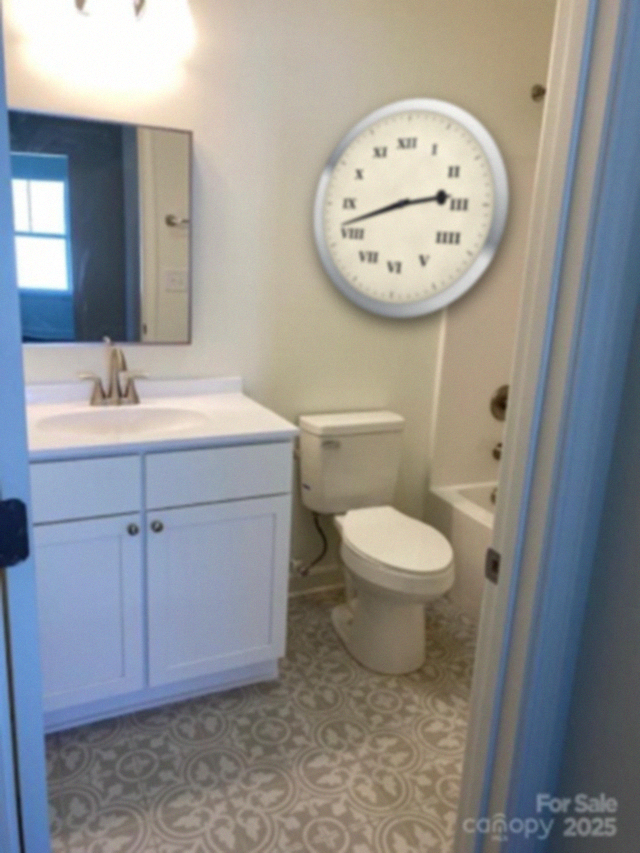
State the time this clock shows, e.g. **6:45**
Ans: **2:42**
